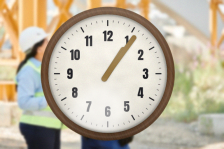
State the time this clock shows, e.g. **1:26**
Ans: **1:06**
